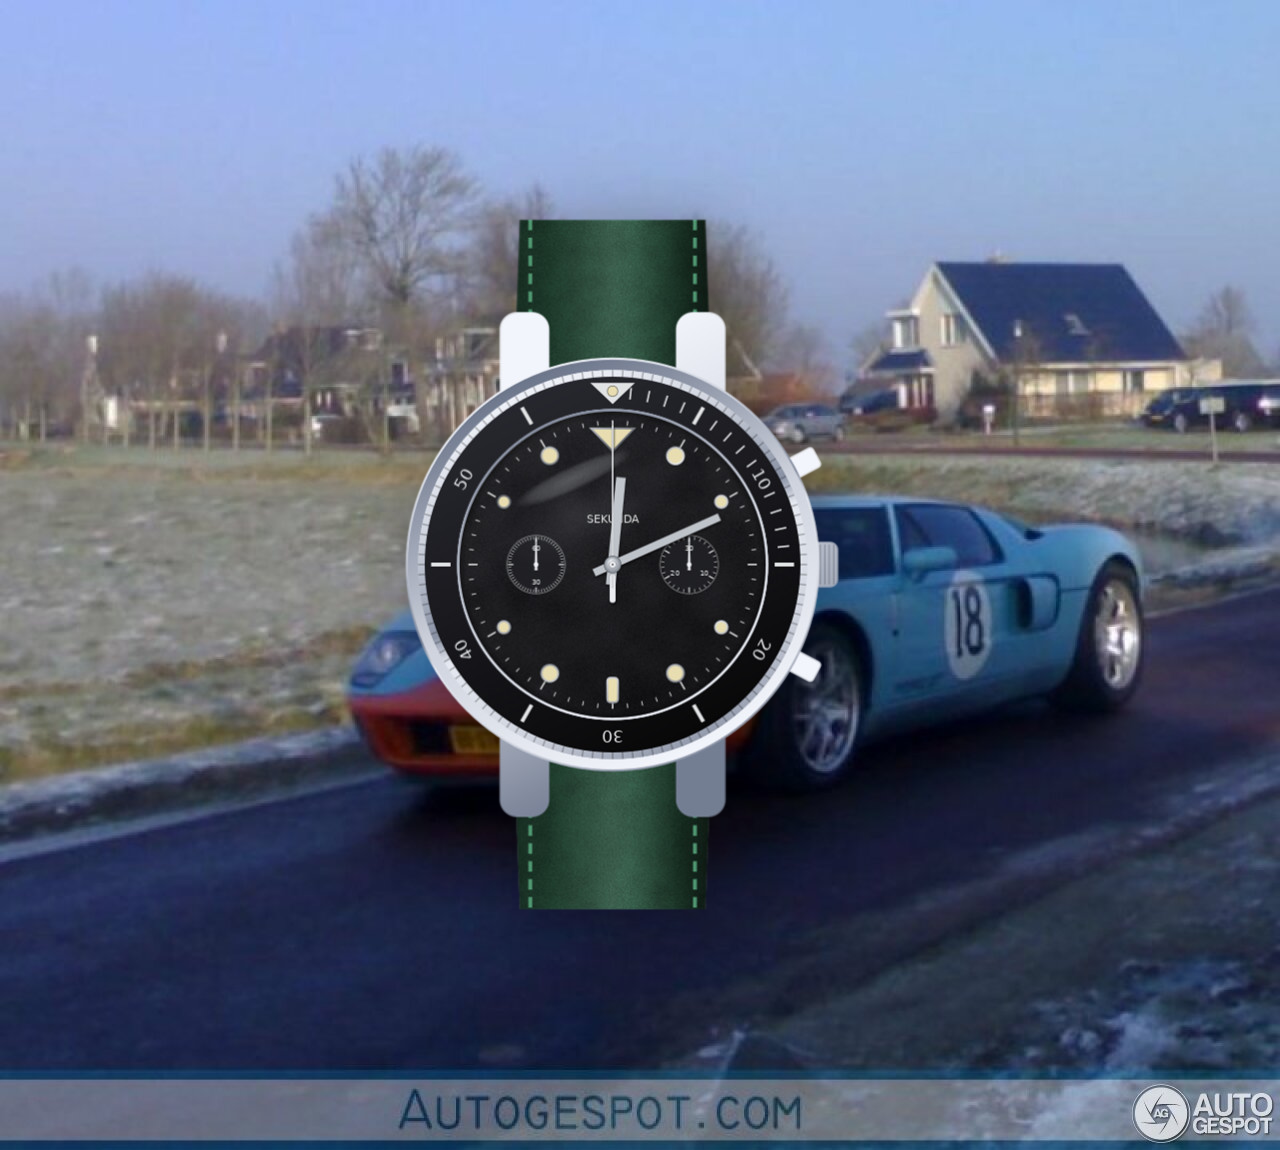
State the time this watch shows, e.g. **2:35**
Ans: **12:11**
